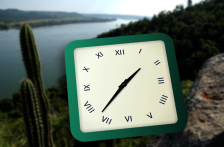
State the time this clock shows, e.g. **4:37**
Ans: **1:37**
